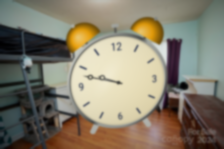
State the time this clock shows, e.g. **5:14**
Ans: **9:48**
